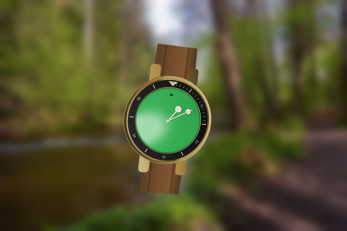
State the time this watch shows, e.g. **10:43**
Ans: **1:10**
